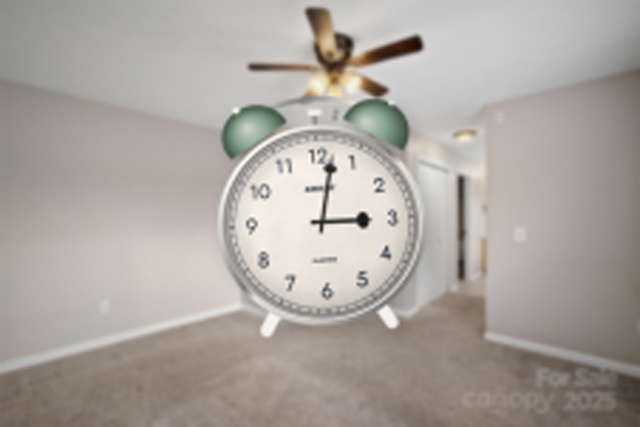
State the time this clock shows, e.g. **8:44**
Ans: **3:02**
